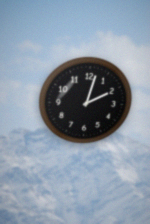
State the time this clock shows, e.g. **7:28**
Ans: **2:02**
